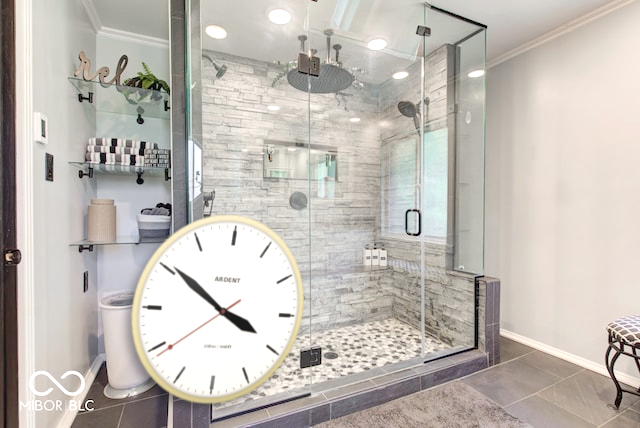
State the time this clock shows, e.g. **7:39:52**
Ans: **3:50:39**
